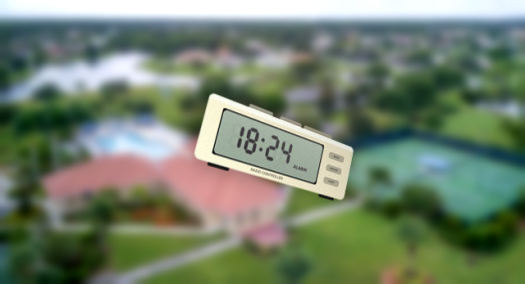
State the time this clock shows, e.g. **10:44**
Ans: **18:24**
